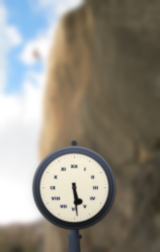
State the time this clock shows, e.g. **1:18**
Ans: **5:29**
